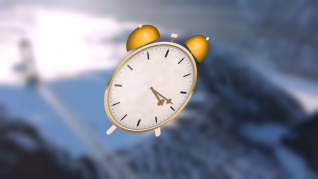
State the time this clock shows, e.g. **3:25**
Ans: **4:19**
